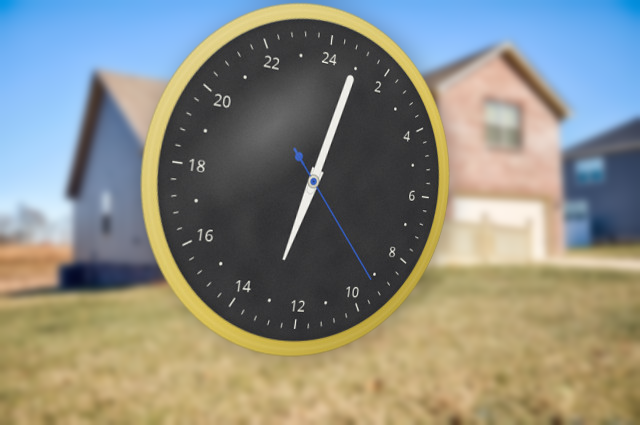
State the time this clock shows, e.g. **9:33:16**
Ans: **13:02:23**
